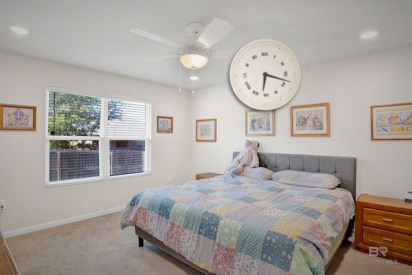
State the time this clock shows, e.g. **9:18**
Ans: **6:18**
